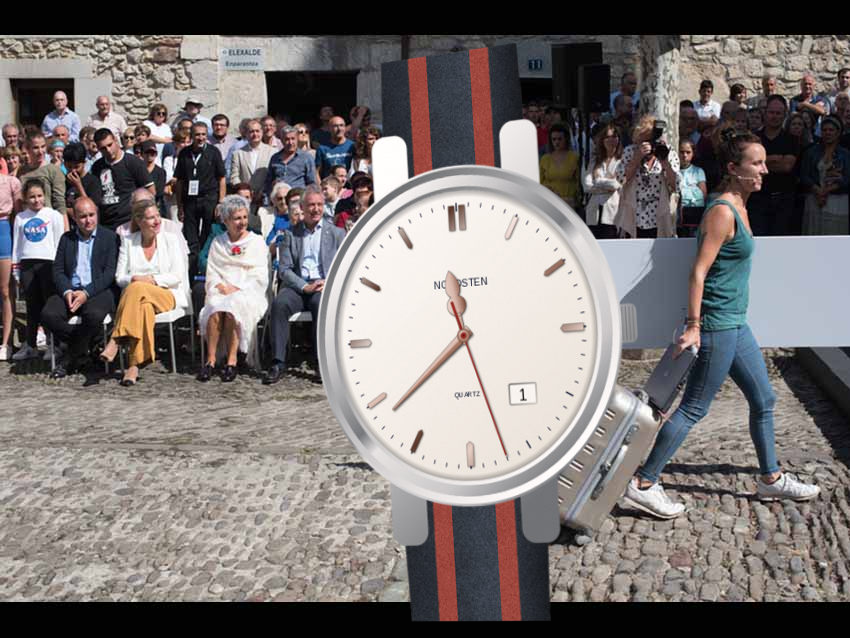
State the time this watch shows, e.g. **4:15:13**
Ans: **11:38:27**
